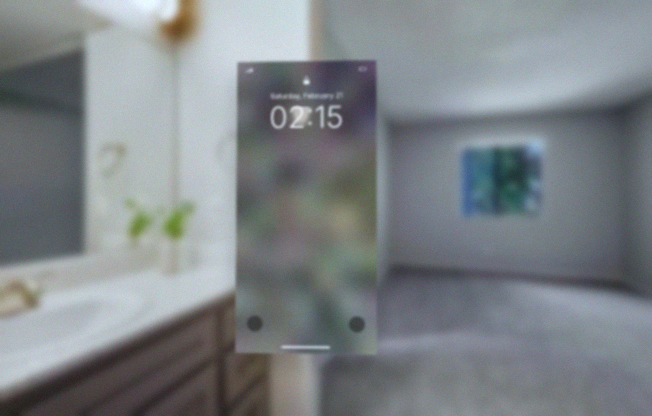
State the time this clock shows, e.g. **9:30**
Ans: **2:15**
